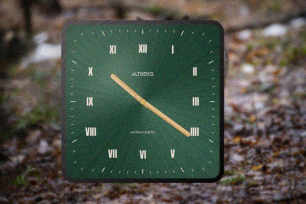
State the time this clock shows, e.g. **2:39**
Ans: **10:21**
